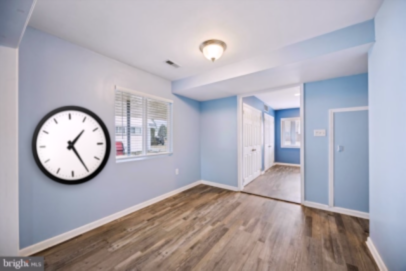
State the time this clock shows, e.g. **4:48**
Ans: **1:25**
